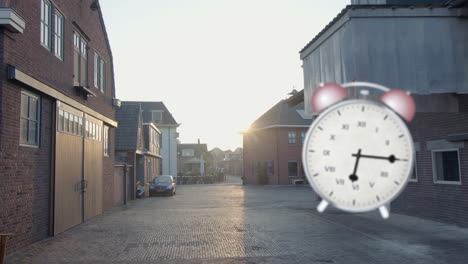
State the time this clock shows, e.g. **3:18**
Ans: **6:15**
